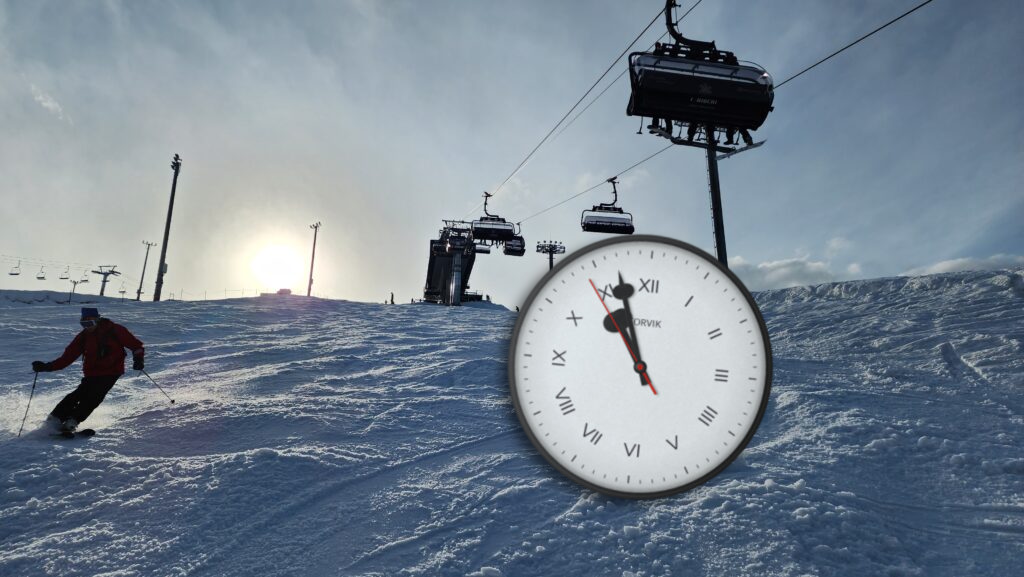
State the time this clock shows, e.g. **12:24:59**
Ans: **10:56:54**
